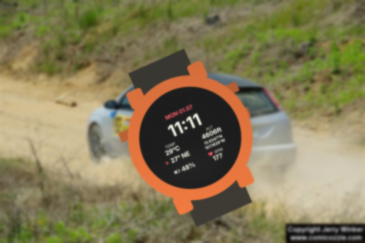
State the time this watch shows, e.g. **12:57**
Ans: **11:11**
